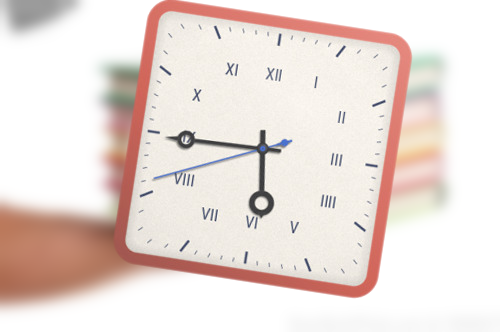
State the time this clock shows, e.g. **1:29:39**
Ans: **5:44:41**
